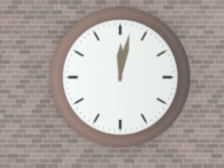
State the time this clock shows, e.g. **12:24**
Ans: **12:02**
